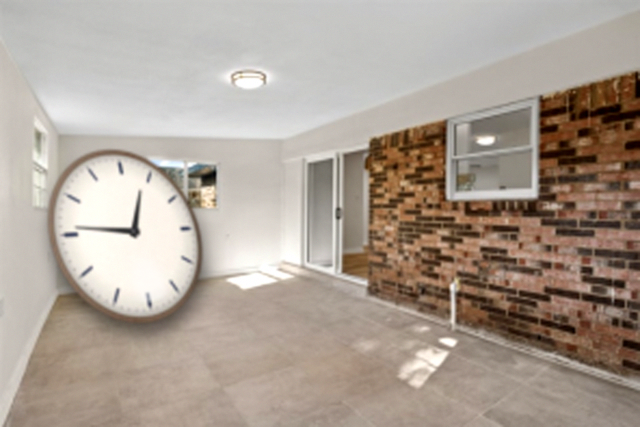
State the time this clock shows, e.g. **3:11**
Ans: **12:46**
